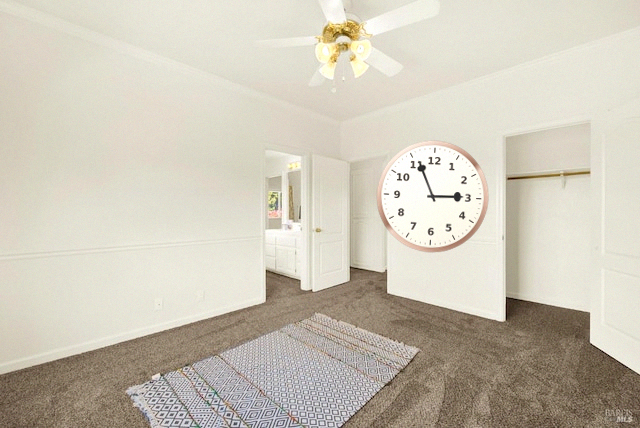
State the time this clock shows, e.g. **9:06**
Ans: **2:56**
